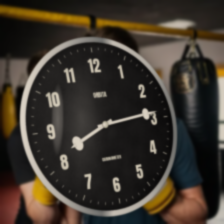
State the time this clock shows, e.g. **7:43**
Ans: **8:14**
